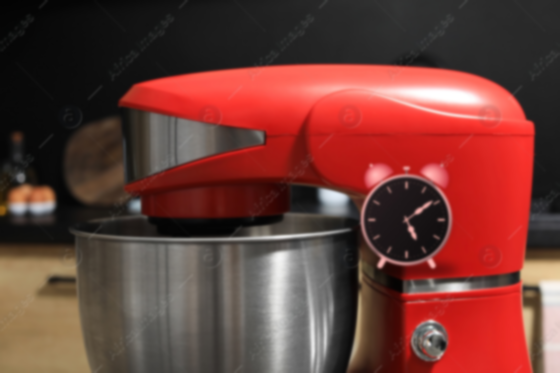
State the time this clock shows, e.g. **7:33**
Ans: **5:09**
